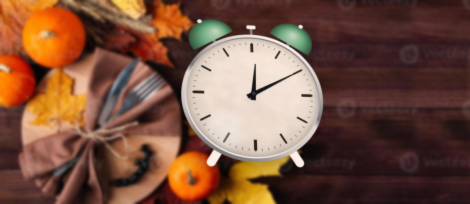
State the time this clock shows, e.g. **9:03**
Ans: **12:10**
